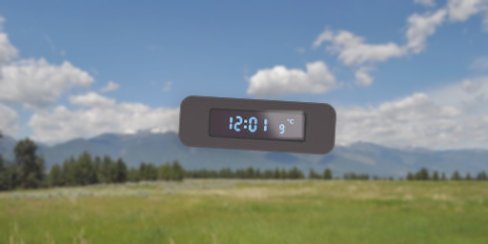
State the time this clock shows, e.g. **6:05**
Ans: **12:01**
